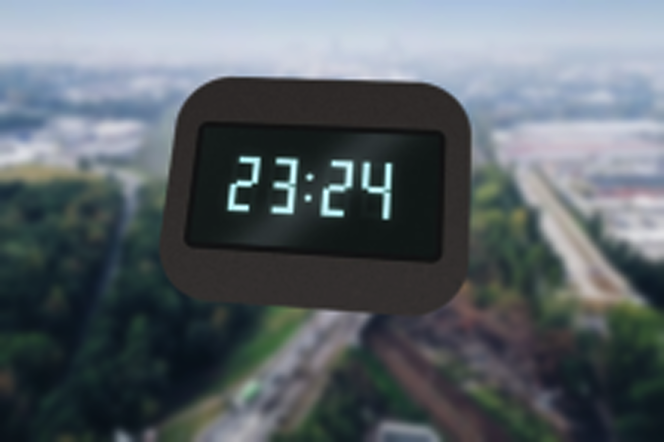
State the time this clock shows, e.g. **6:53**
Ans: **23:24**
